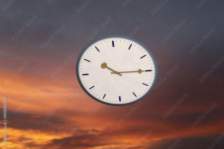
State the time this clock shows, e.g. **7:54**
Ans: **10:15**
